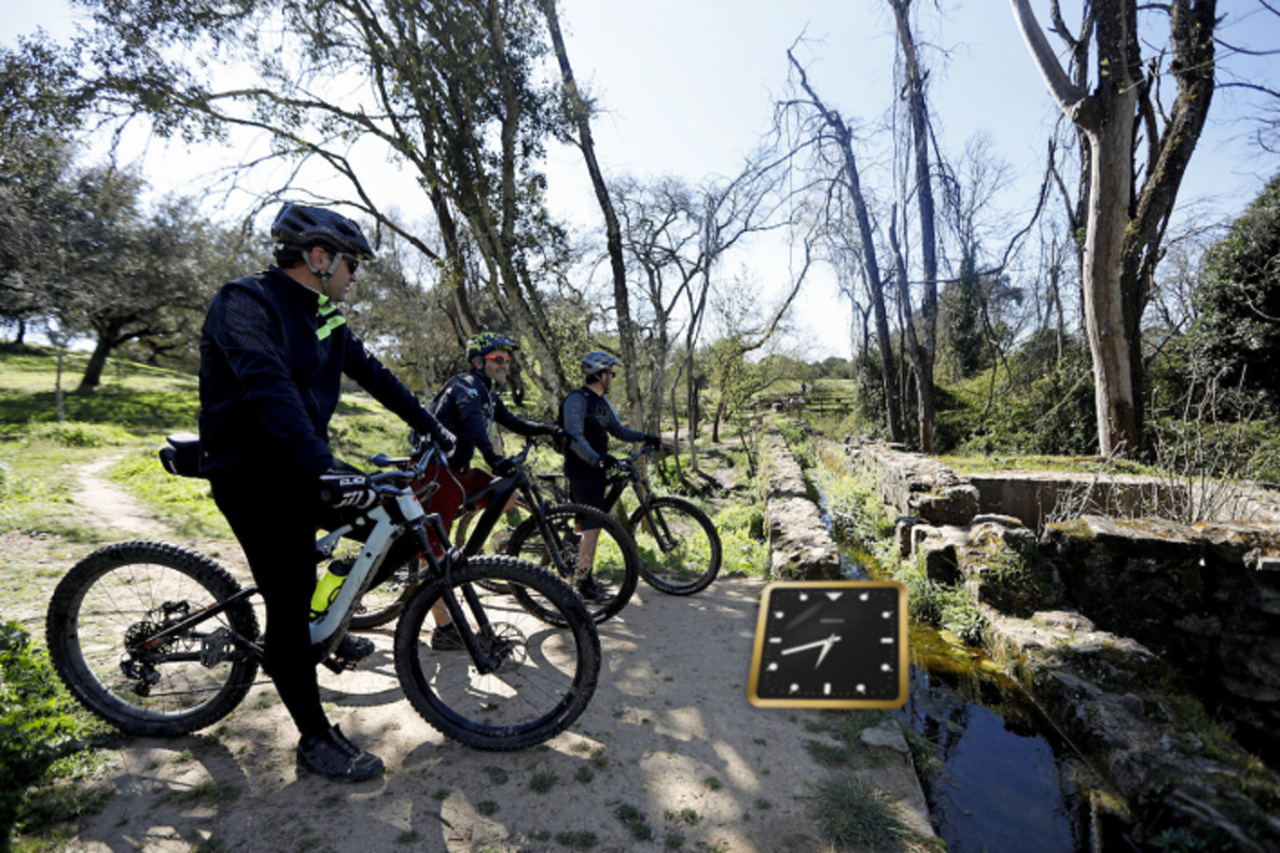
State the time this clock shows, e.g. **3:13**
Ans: **6:42**
